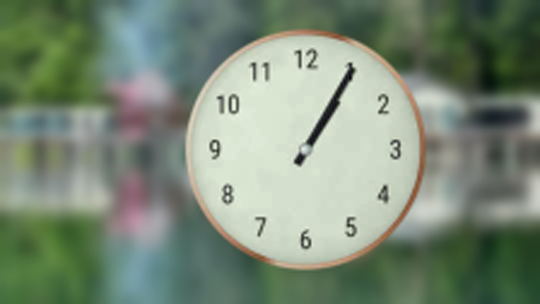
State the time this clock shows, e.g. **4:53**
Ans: **1:05**
